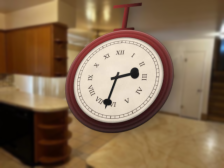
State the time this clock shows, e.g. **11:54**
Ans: **2:32**
